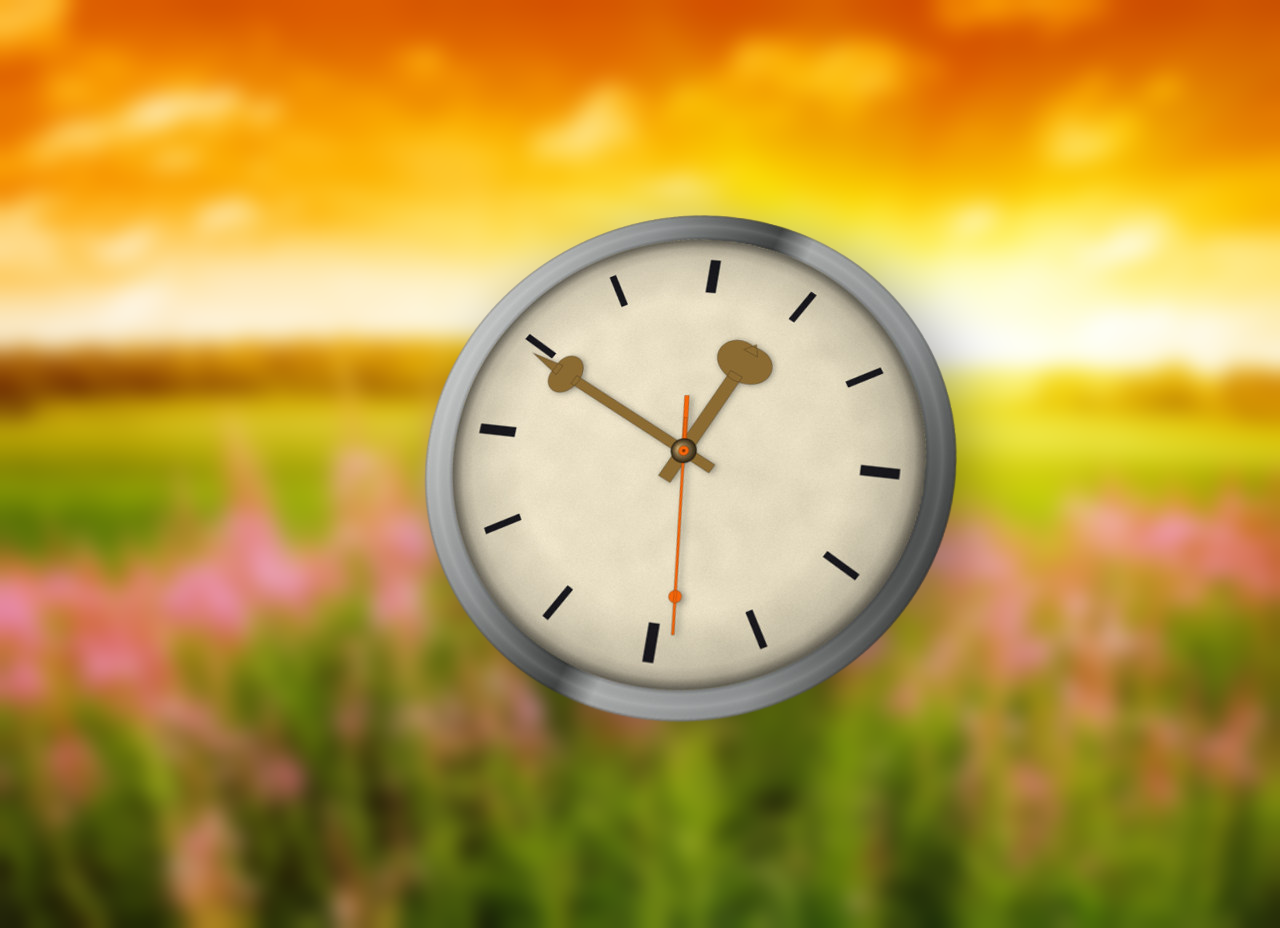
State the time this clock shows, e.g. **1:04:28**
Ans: **12:49:29**
